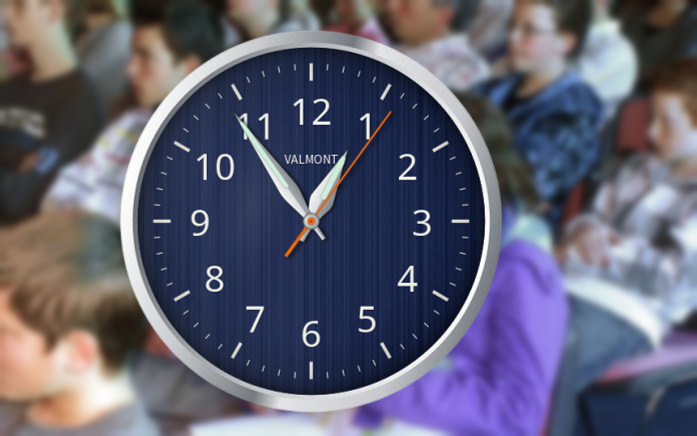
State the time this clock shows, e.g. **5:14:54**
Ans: **12:54:06**
